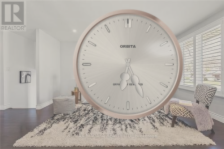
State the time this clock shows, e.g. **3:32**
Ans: **6:26**
